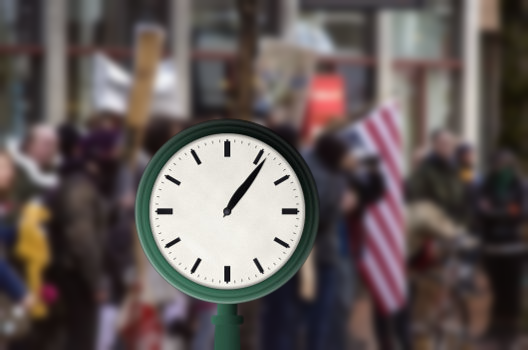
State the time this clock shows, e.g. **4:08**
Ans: **1:06**
